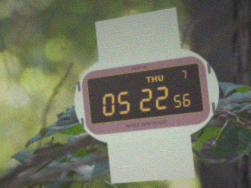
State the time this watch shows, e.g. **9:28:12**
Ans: **5:22:56**
